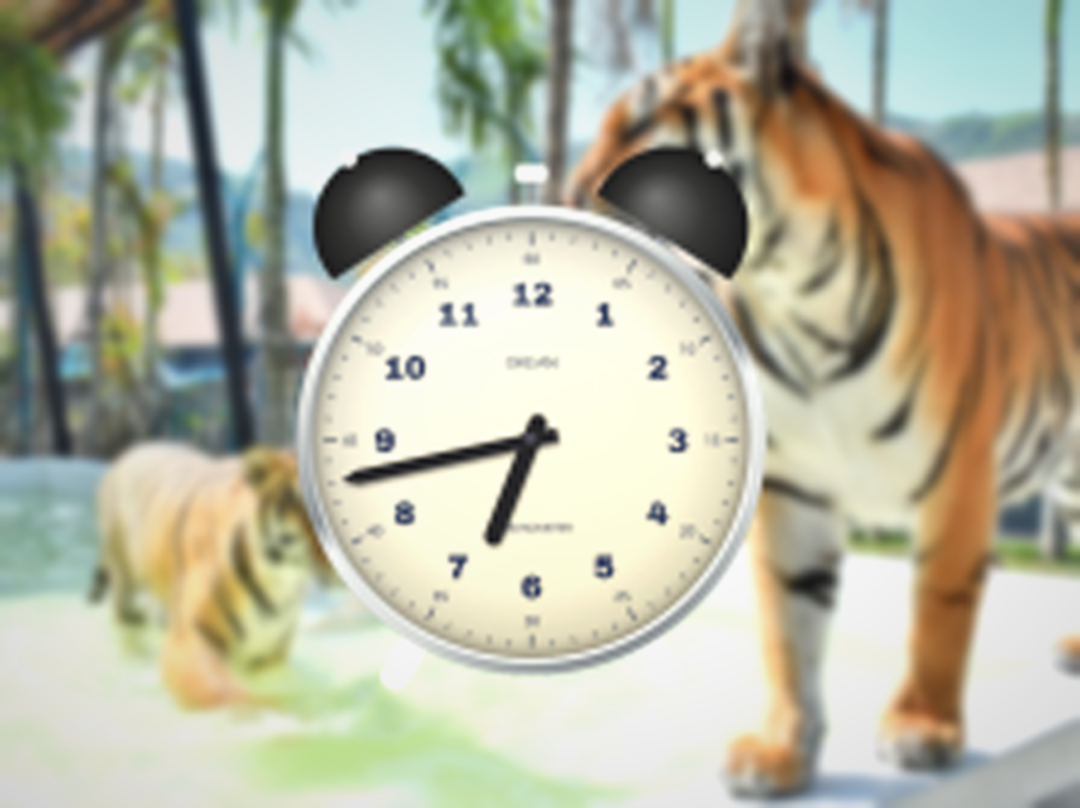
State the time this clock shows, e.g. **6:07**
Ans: **6:43**
